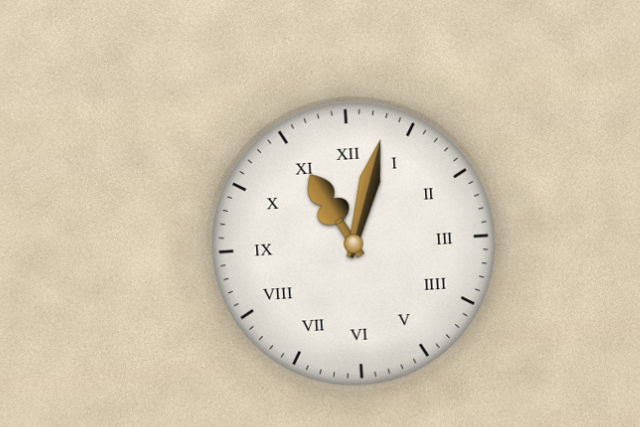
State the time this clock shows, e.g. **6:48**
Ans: **11:03**
